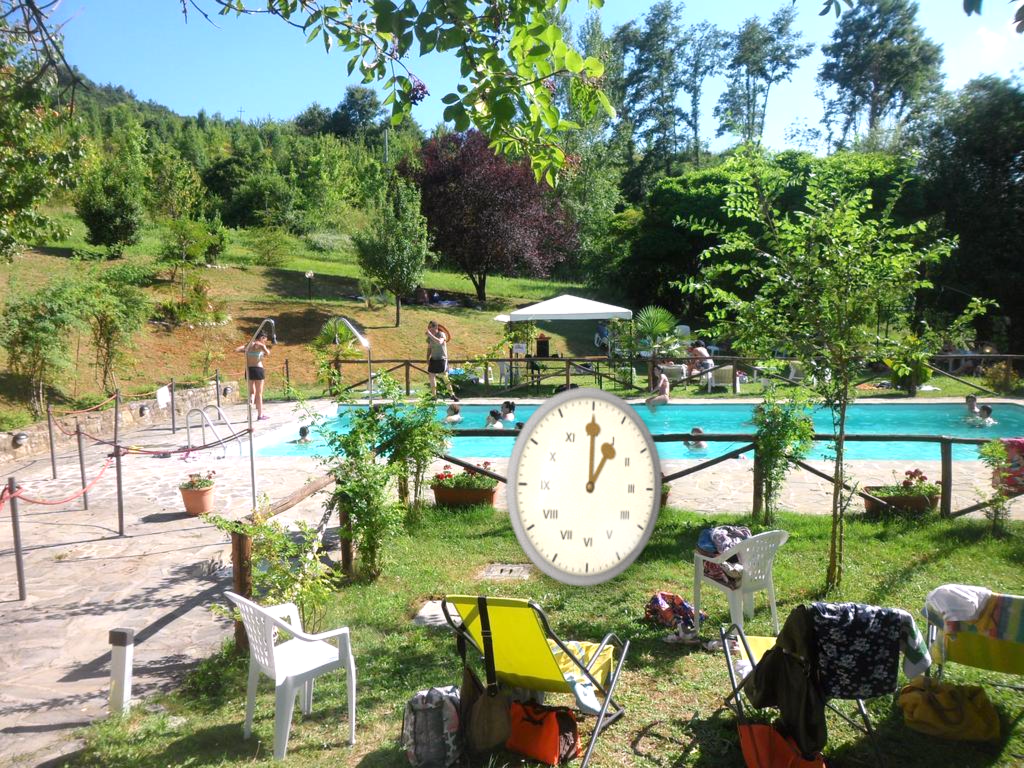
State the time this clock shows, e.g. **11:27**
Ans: **1:00**
